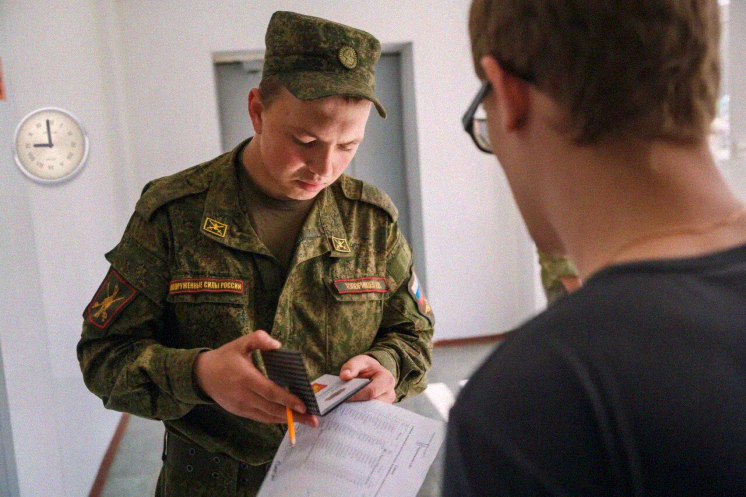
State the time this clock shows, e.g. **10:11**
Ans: **8:59**
